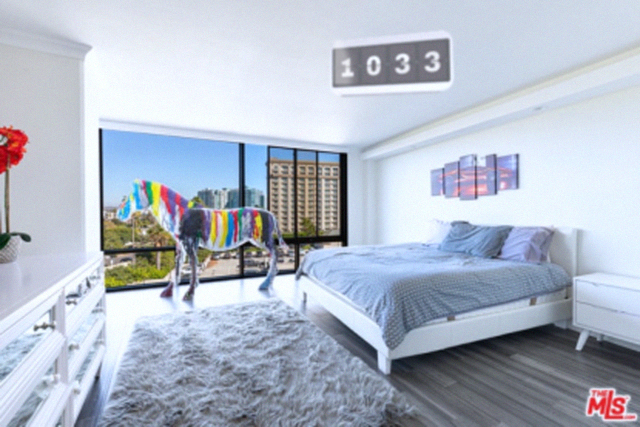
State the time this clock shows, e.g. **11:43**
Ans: **10:33**
